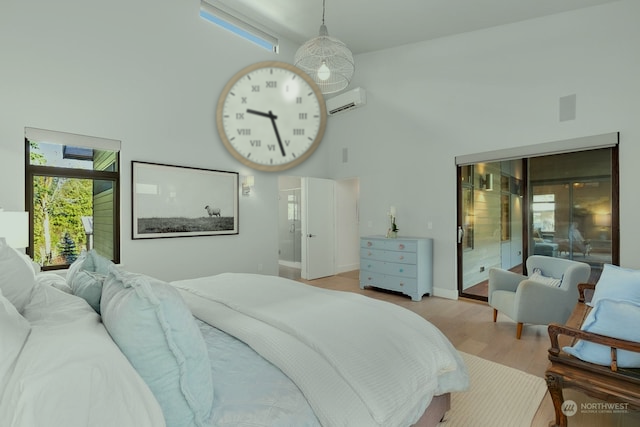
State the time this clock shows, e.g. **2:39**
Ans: **9:27**
